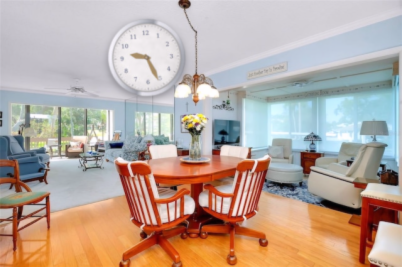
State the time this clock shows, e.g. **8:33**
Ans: **9:26**
